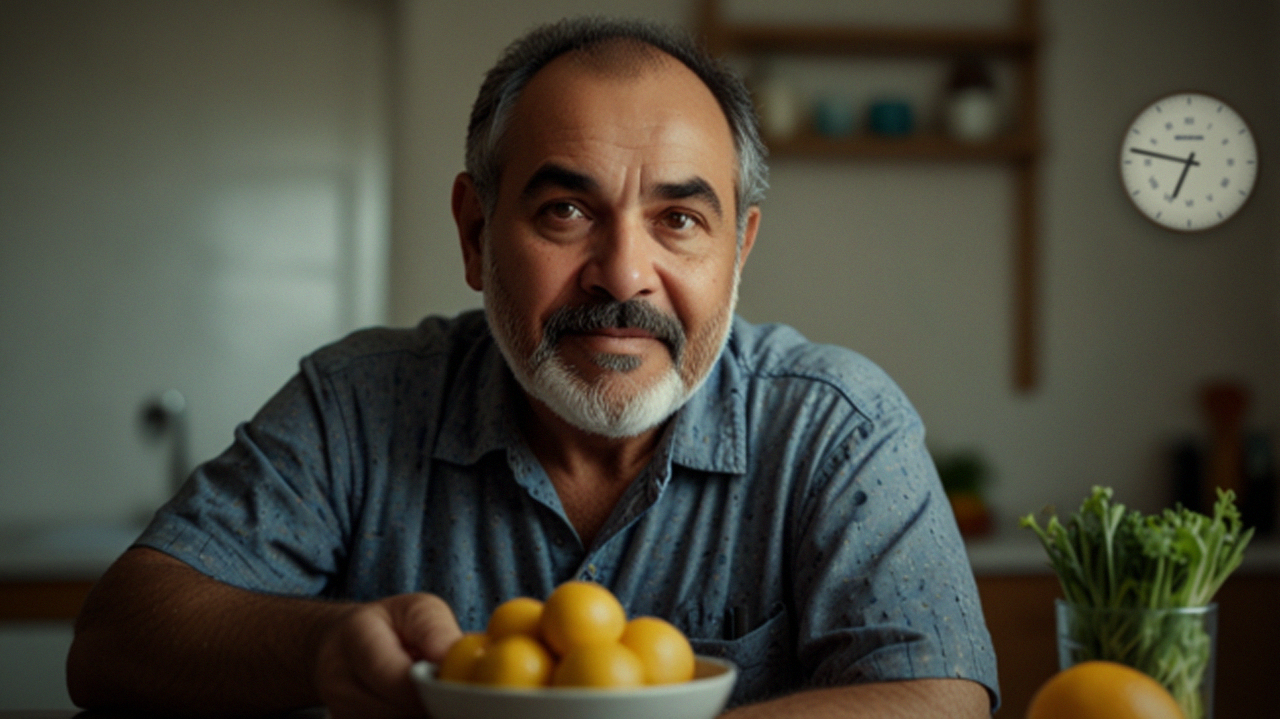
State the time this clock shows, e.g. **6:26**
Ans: **6:47**
